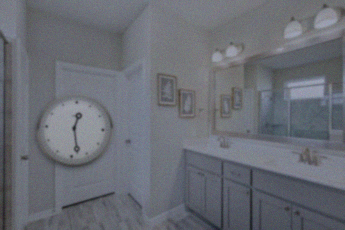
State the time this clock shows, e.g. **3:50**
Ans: **12:28**
